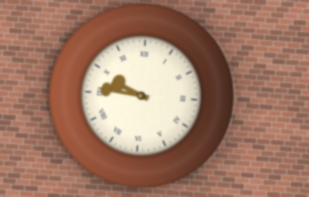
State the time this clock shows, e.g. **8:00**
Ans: **9:46**
